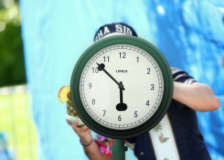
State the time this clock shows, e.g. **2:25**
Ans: **5:52**
